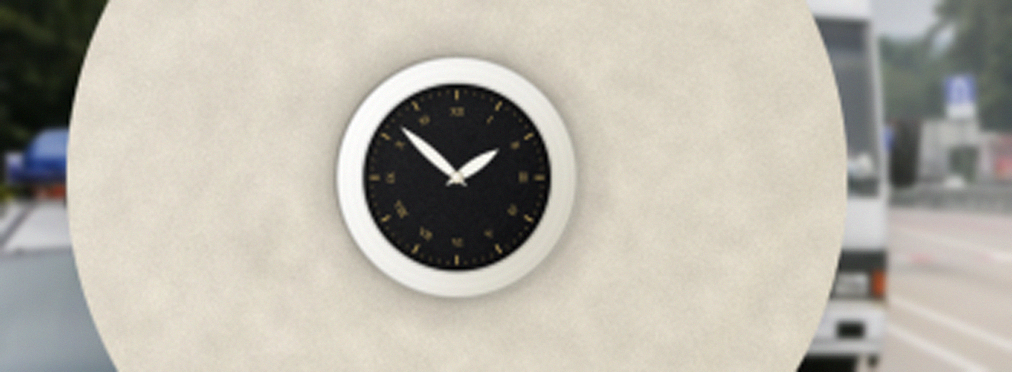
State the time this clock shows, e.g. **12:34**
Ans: **1:52**
